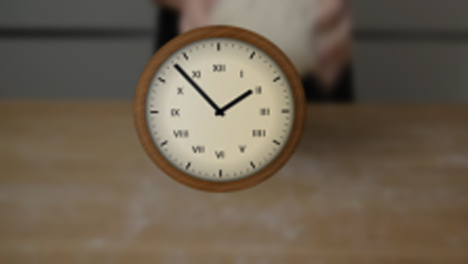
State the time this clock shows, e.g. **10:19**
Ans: **1:53**
